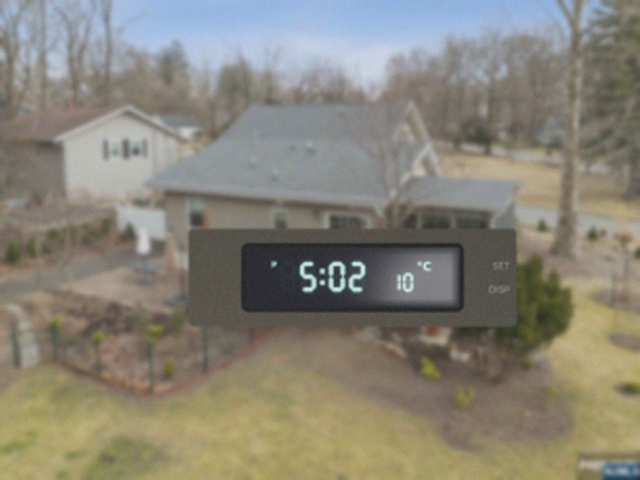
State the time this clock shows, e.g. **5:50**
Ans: **5:02**
